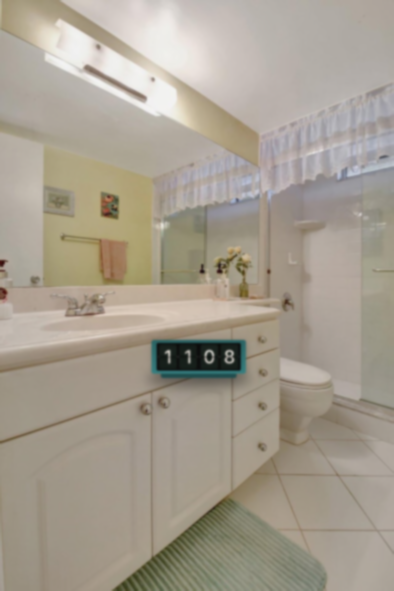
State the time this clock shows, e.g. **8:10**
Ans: **11:08**
